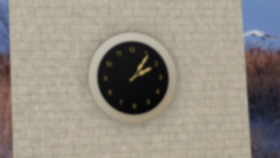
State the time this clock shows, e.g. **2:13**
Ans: **2:06**
